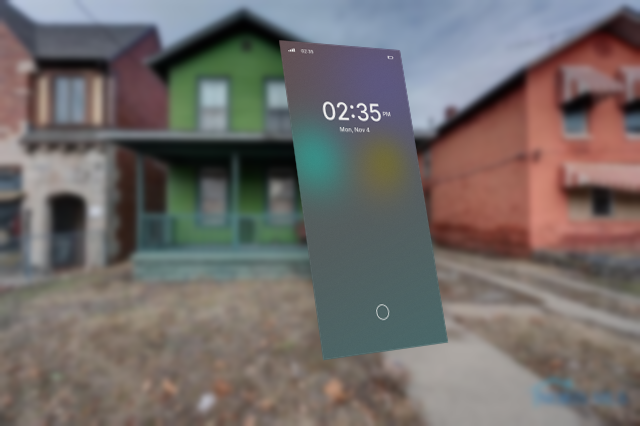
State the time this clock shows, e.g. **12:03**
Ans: **2:35**
